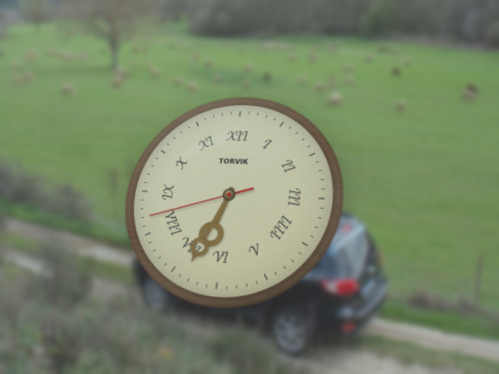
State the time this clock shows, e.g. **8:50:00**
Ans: **6:33:42**
